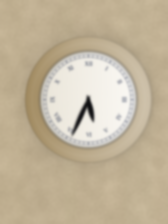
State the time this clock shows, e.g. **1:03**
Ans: **5:34**
